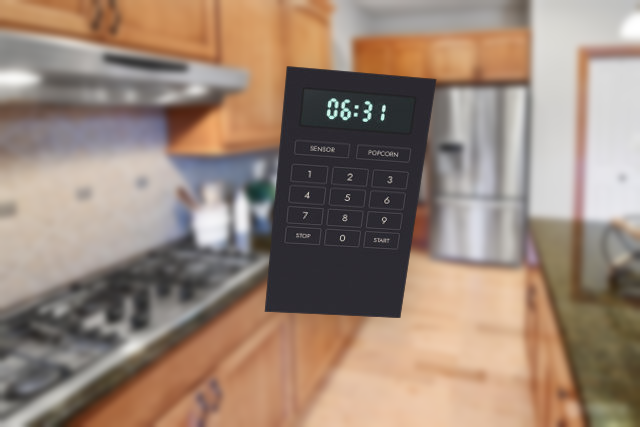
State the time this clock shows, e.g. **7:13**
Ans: **6:31**
